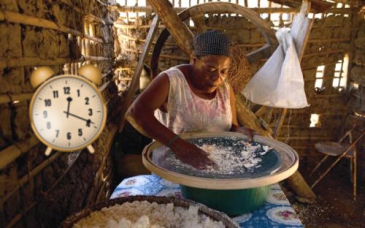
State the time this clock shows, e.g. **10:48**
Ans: **12:19**
